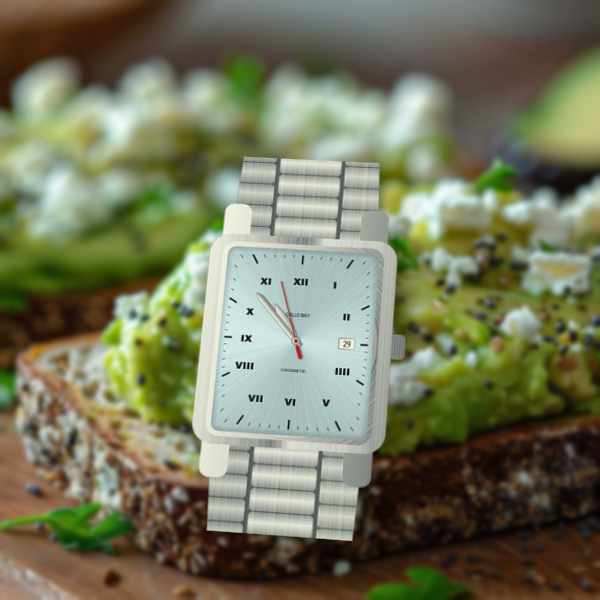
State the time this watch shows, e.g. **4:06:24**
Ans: **10:52:57**
